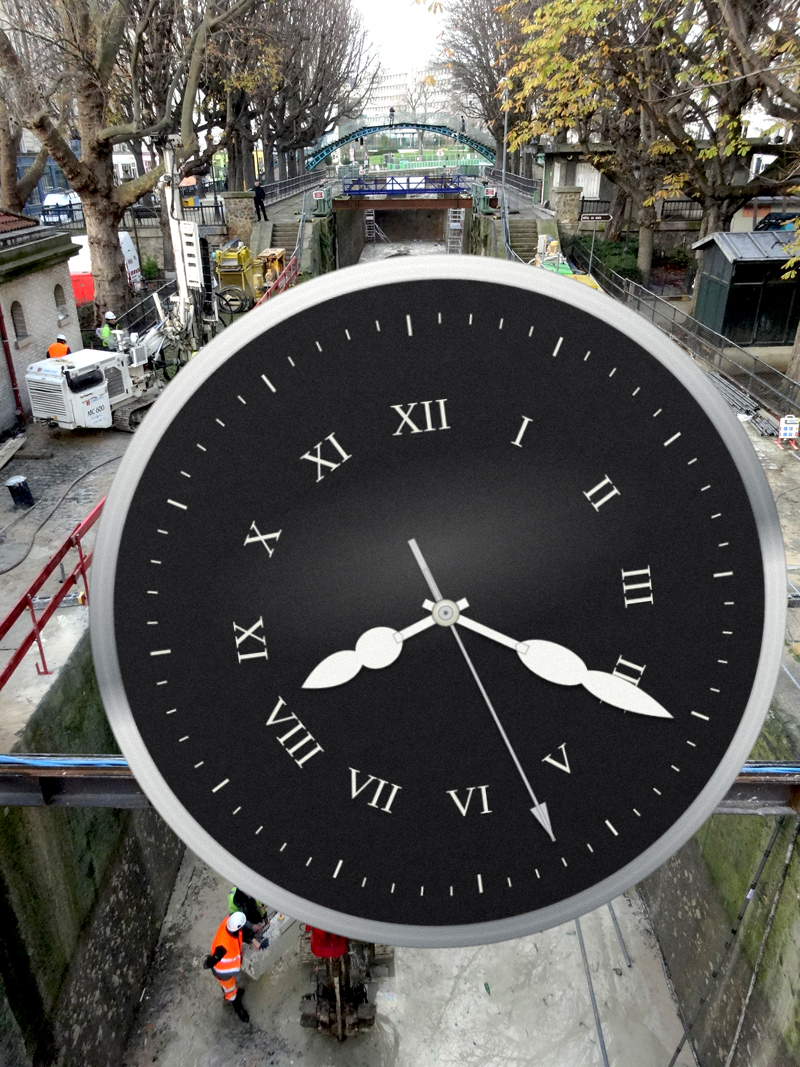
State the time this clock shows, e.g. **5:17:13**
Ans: **8:20:27**
